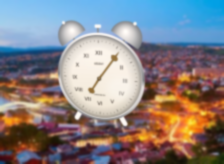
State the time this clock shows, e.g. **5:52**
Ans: **7:06**
